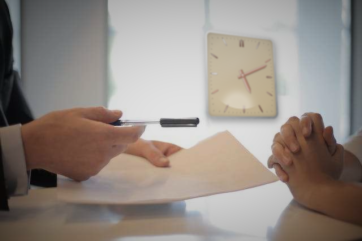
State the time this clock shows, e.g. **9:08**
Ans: **5:11**
